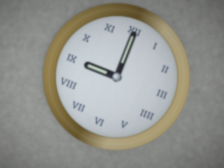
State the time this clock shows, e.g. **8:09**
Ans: **9:00**
